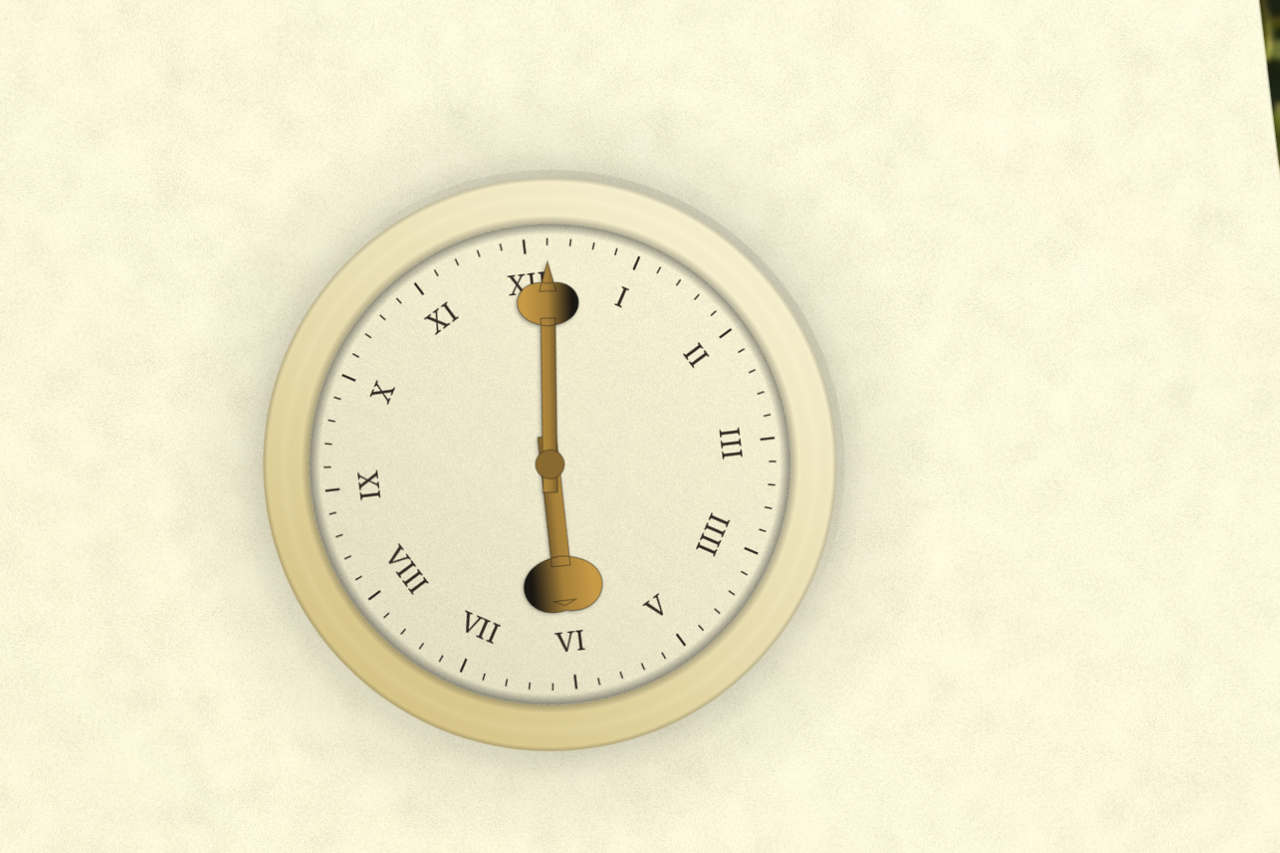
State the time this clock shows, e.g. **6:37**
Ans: **6:01**
